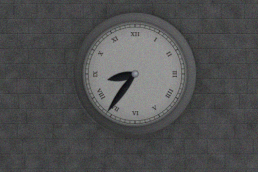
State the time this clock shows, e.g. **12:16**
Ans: **8:36**
